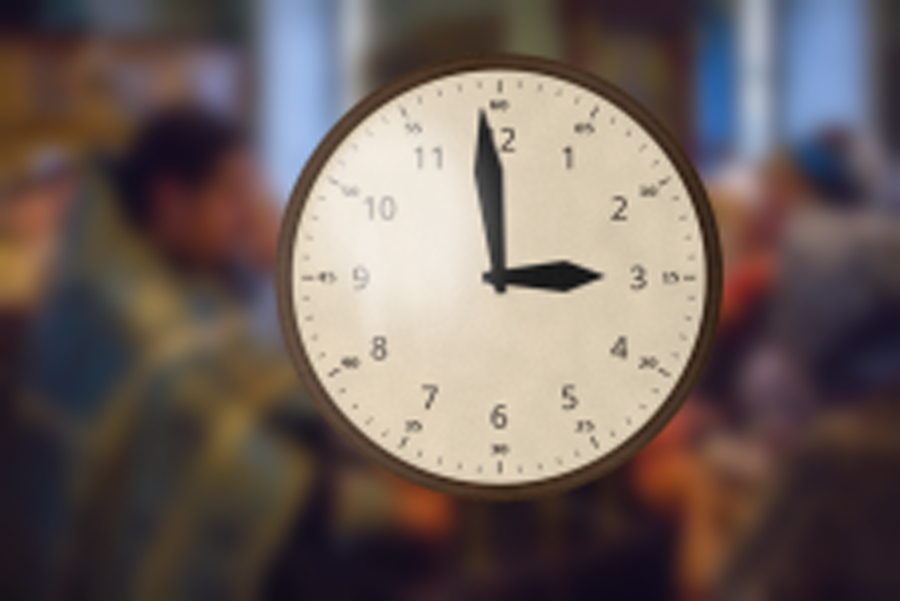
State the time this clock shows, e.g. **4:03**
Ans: **2:59**
